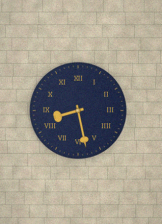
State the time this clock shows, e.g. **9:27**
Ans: **8:28**
